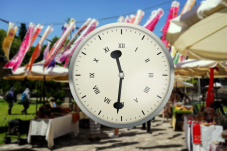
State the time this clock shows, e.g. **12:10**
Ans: **11:31**
